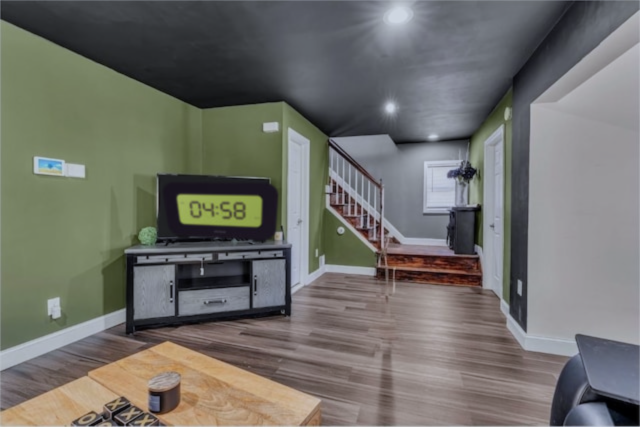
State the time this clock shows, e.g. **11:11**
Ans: **4:58**
